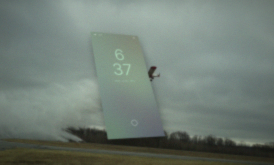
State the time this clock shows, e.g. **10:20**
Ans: **6:37**
